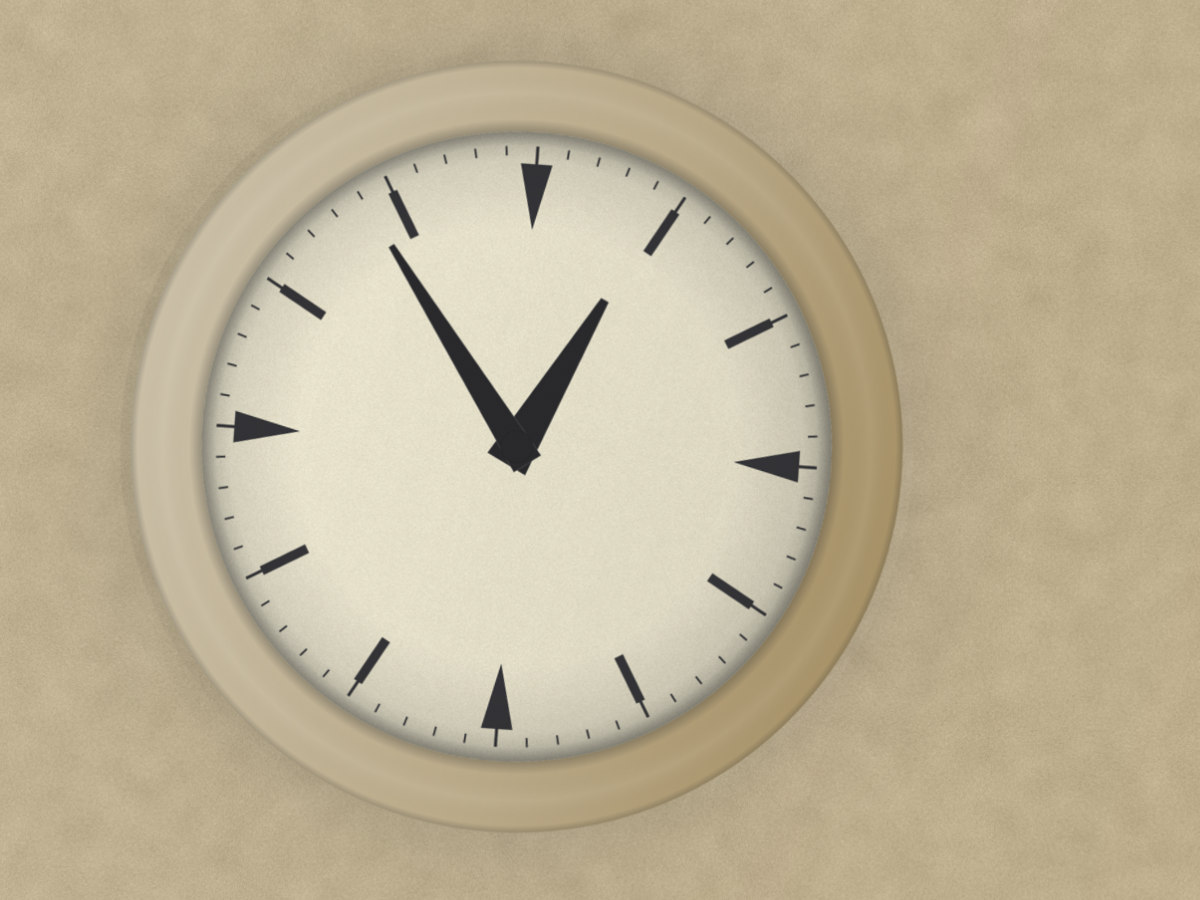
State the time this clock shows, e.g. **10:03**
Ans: **12:54**
